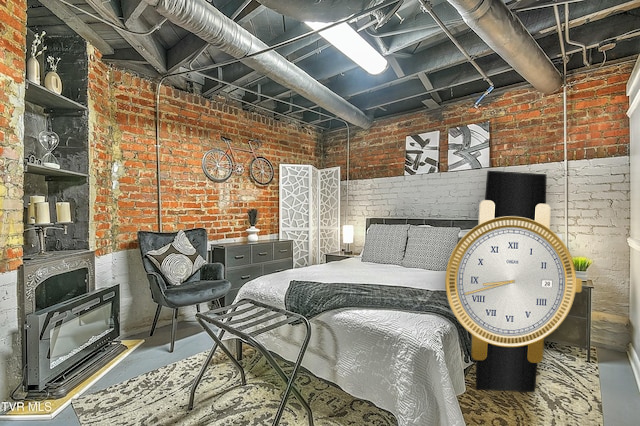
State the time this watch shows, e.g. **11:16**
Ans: **8:42**
